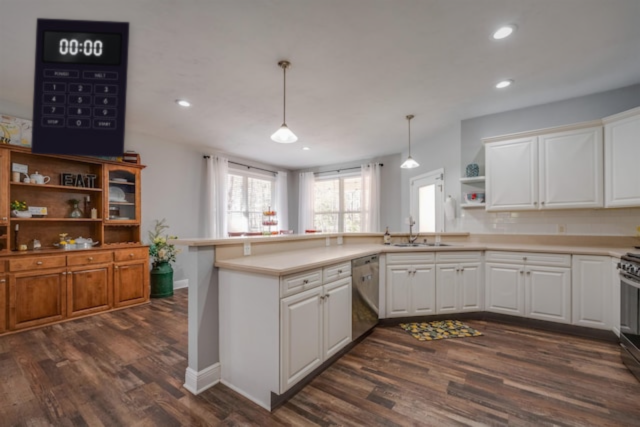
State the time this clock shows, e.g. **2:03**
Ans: **0:00**
